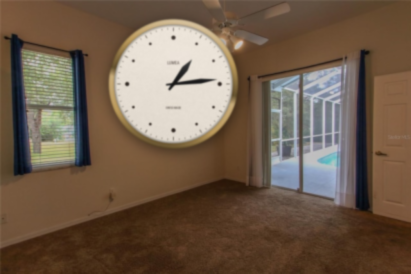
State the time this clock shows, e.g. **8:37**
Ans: **1:14**
